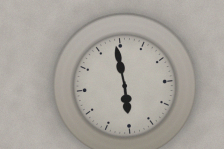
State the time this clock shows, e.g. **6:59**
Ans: **5:59**
